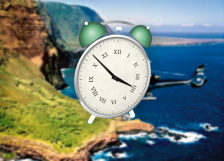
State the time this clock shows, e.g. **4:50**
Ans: **3:52**
